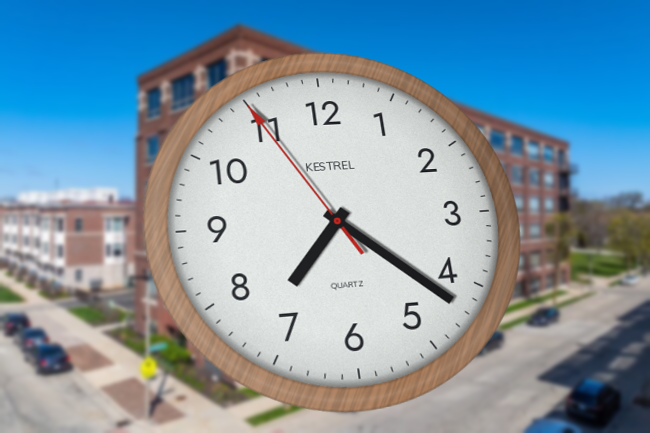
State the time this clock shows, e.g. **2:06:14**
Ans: **7:21:55**
